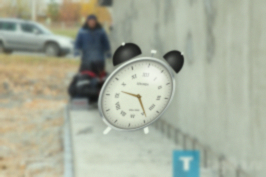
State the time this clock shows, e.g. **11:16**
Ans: **9:24**
